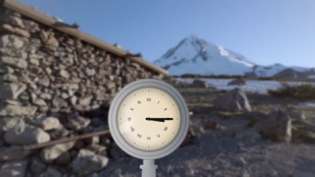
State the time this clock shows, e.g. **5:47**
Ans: **3:15**
